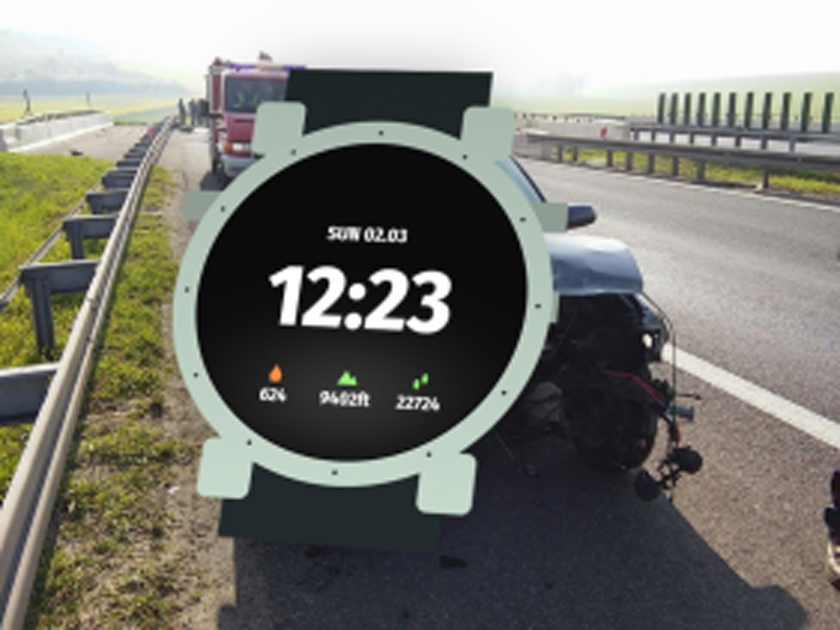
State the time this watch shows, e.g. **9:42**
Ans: **12:23**
